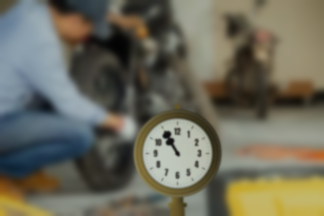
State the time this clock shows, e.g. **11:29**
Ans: **10:55**
